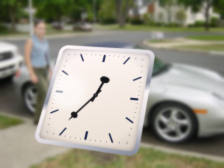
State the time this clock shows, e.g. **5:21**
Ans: **12:36**
